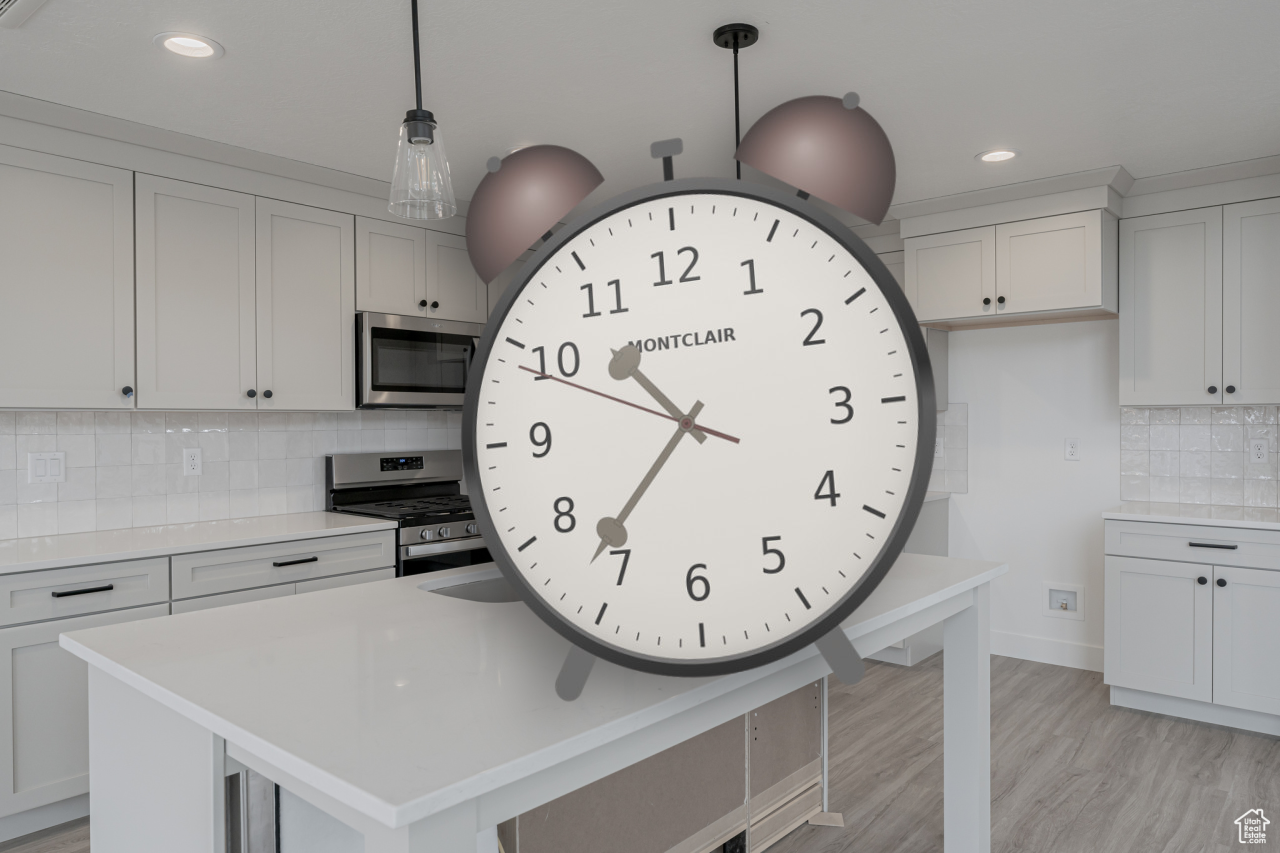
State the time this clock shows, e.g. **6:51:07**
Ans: **10:36:49**
